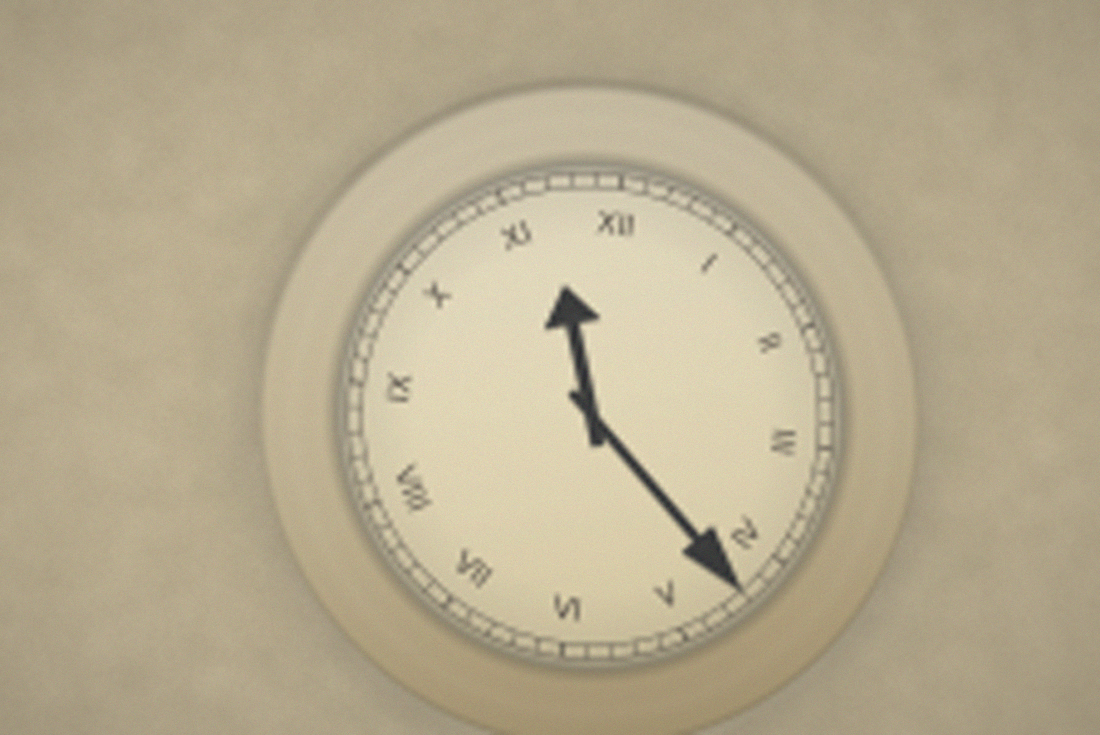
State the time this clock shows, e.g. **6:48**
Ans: **11:22**
